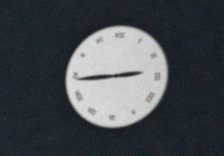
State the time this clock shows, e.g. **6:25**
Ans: **2:44**
